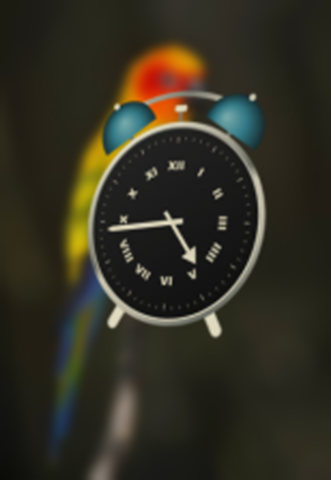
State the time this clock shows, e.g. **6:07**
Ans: **4:44**
